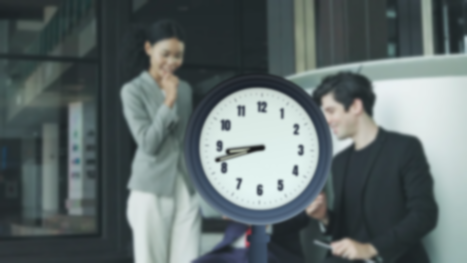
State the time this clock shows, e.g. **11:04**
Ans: **8:42**
